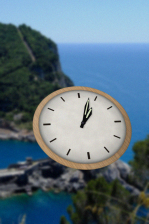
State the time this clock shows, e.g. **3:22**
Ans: **1:03**
